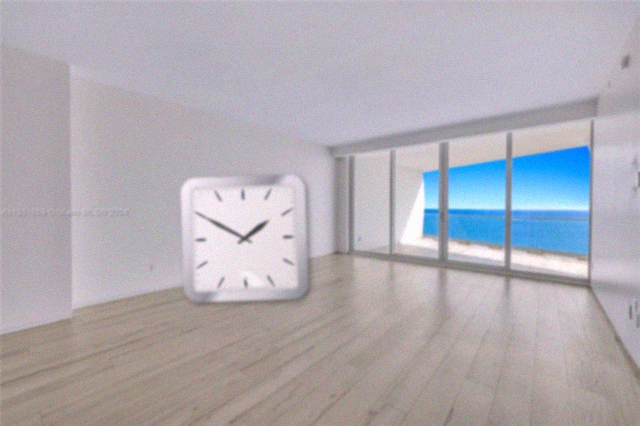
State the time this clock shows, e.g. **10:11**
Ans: **1:50**
